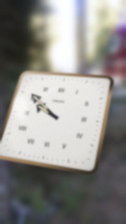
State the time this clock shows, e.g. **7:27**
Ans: **9:51**
